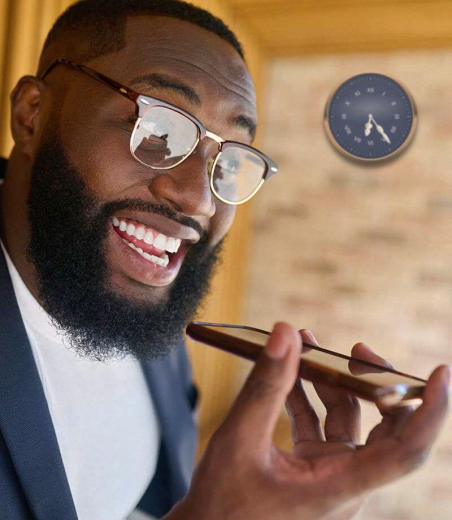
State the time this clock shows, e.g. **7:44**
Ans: **6:24**
